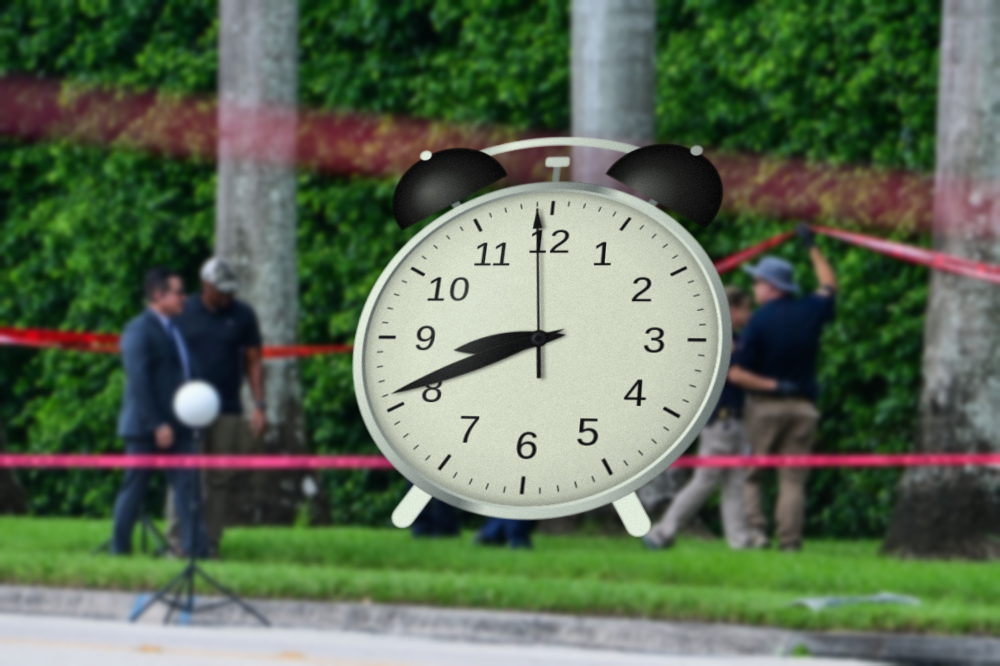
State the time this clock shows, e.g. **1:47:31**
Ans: **8:40:59**
